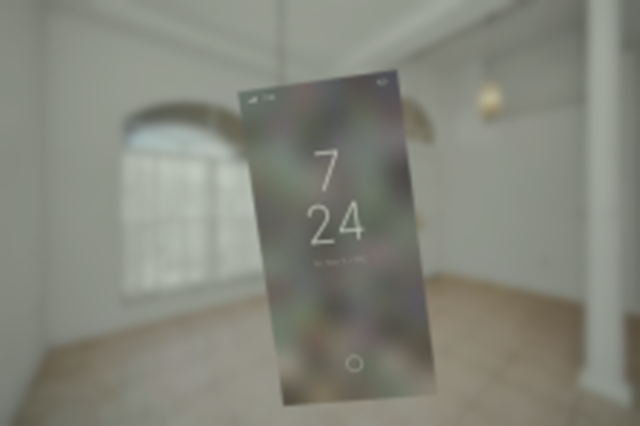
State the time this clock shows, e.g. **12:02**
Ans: **7:24**
